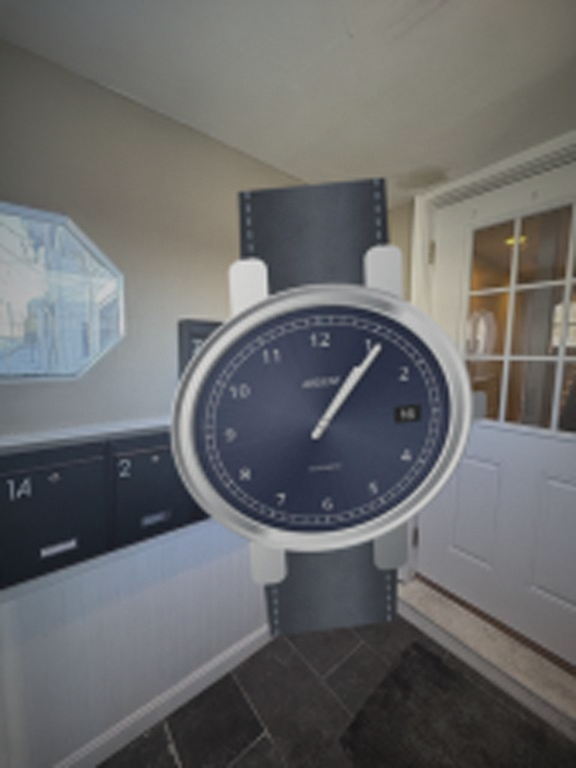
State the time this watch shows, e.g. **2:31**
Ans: **1:06**
